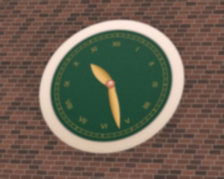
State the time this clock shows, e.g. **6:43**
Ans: **10:27**
